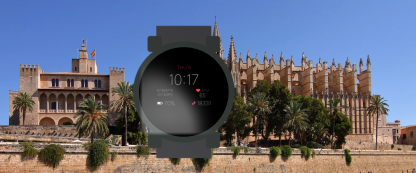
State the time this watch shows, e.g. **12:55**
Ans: **10:17**
